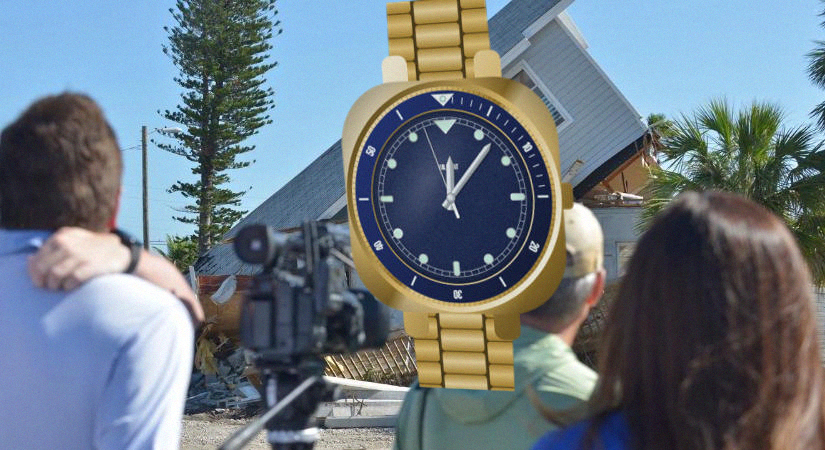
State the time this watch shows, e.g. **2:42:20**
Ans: **12:06:57**
